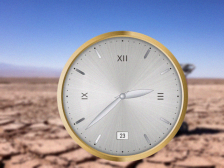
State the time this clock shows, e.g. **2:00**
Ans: **2:38**
